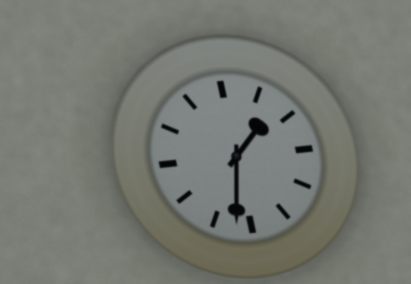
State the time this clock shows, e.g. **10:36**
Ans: **1:32**
